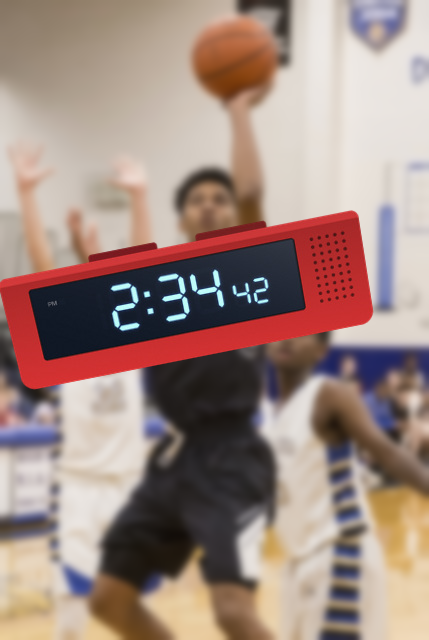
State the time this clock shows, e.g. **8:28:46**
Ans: **2:34:42**
